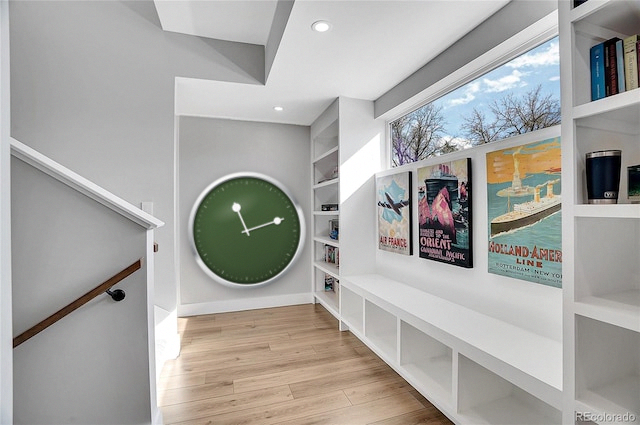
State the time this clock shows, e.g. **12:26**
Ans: **11:12**
